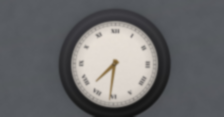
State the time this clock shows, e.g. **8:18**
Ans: **7:31**
